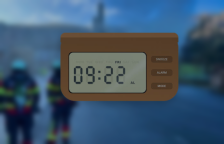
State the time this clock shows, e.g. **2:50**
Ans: **9:22**
